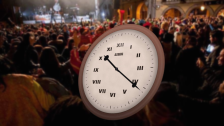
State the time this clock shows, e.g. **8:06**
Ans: **10:21**
